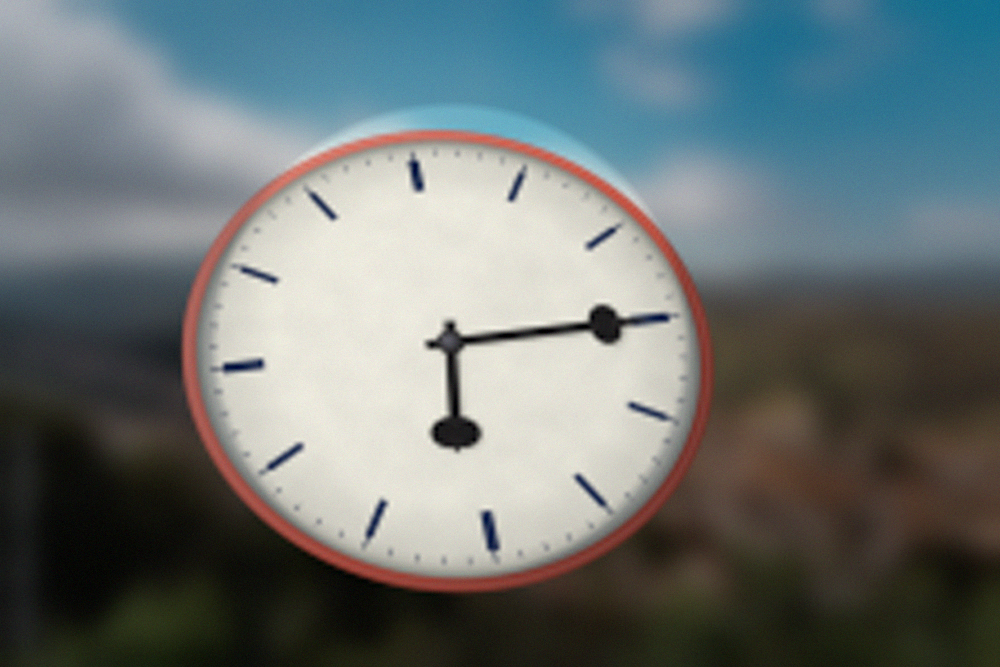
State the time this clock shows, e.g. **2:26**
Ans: **6:15**
